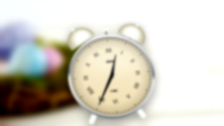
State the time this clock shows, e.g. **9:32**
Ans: **12:35**
